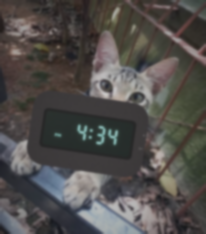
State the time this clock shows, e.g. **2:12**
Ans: **4:34**
